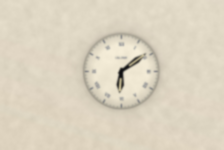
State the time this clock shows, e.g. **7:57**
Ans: **6:09**
